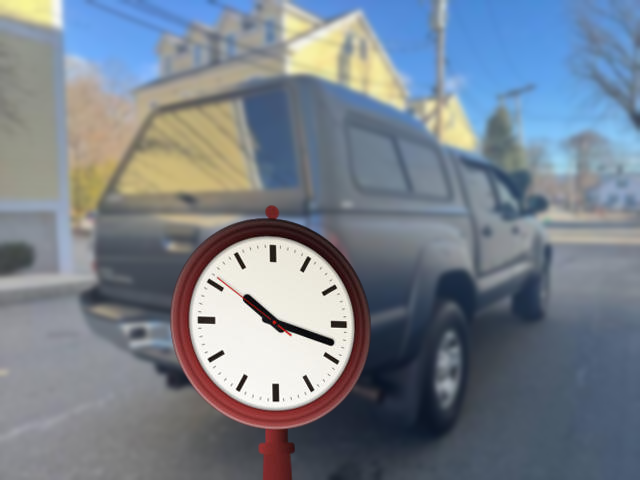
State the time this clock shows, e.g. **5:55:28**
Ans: **10:17:51**
